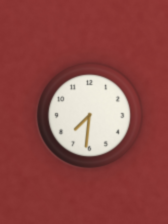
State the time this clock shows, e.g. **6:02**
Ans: **7:31**
